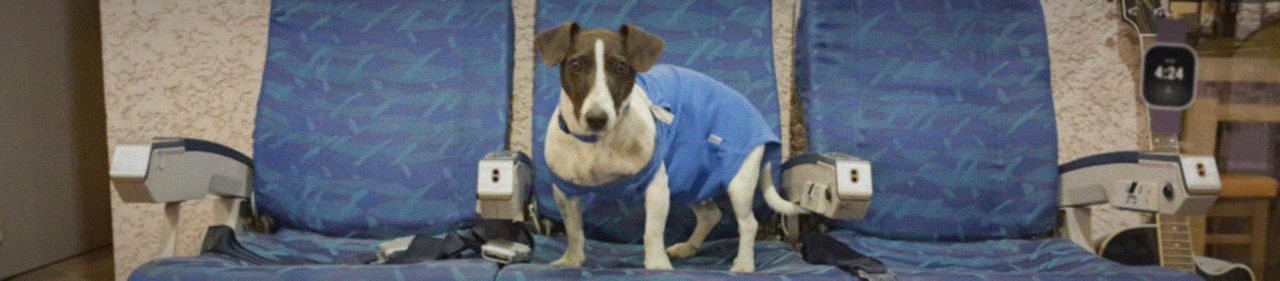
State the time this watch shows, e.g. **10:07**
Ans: **4:24**
